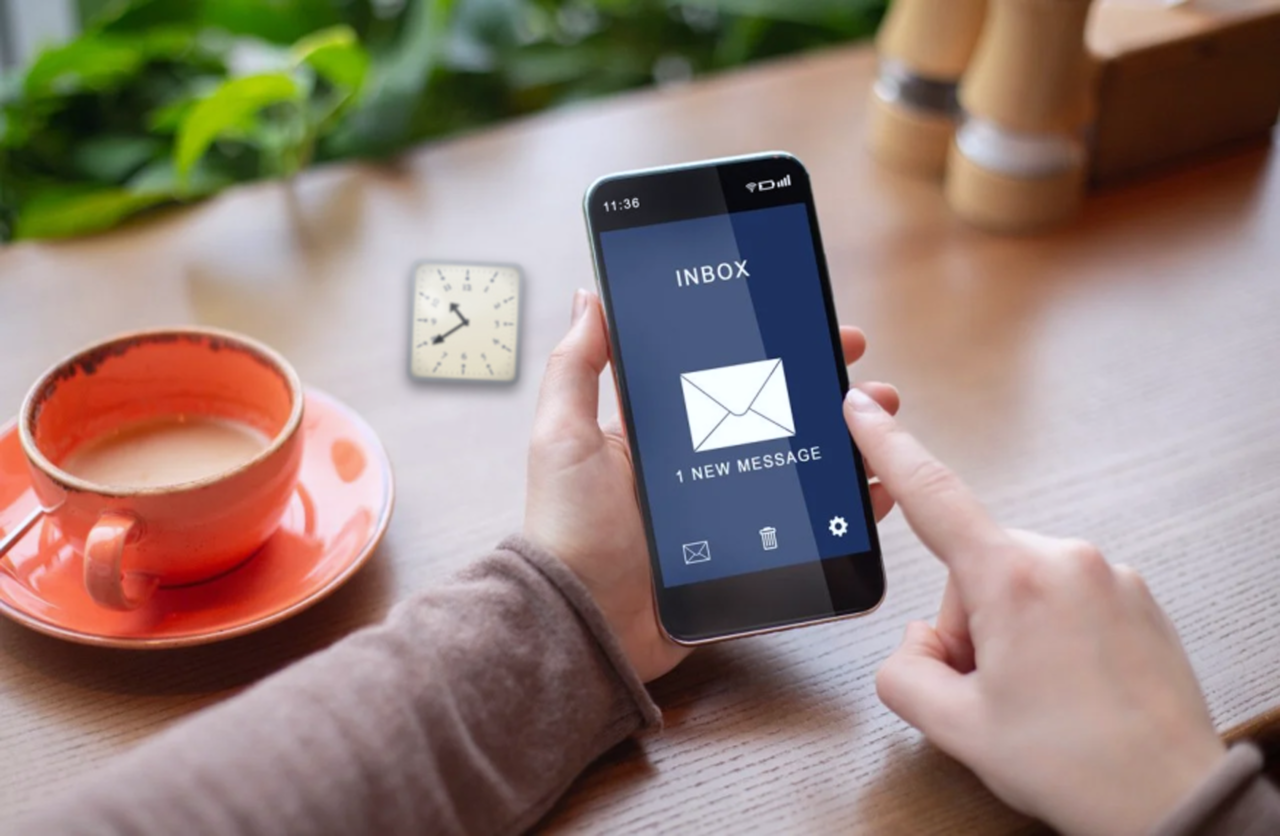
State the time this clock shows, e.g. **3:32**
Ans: **10:39**
